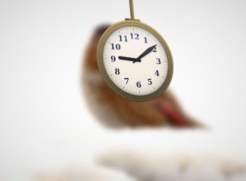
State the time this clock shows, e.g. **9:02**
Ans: **9:09**
